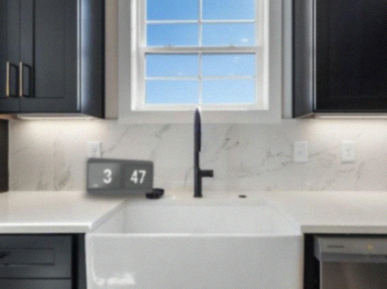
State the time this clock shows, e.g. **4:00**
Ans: **3:47**
